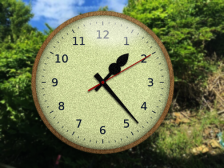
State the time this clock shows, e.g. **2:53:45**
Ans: **1:23:10**
